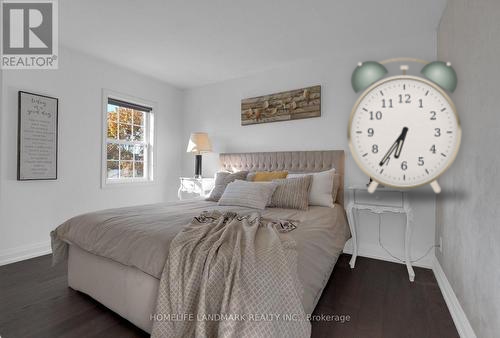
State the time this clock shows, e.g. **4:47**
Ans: **6:36**
